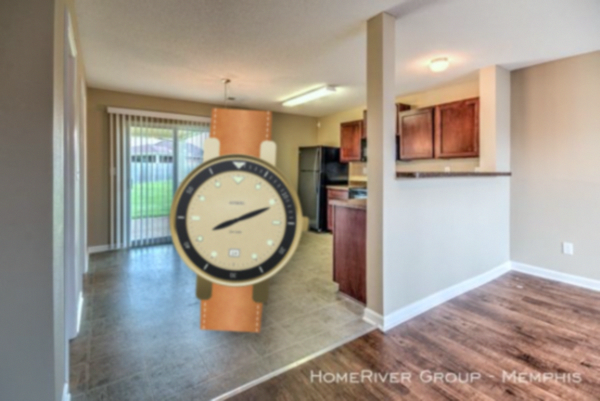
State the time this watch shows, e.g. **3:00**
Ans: **8:11**
